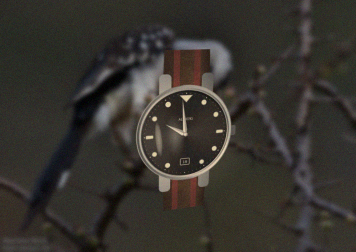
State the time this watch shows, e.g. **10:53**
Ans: **9:59**
